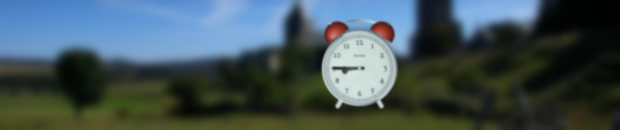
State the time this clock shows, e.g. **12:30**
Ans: **8:45**
